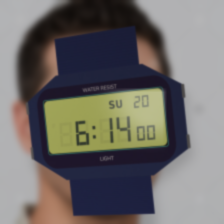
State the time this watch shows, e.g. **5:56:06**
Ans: **6:14:00**
